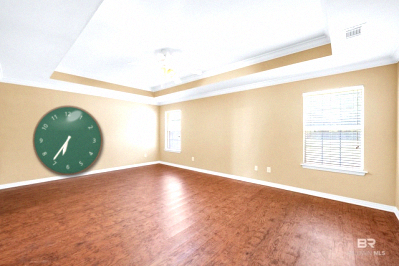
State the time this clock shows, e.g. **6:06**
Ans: **6:36**
